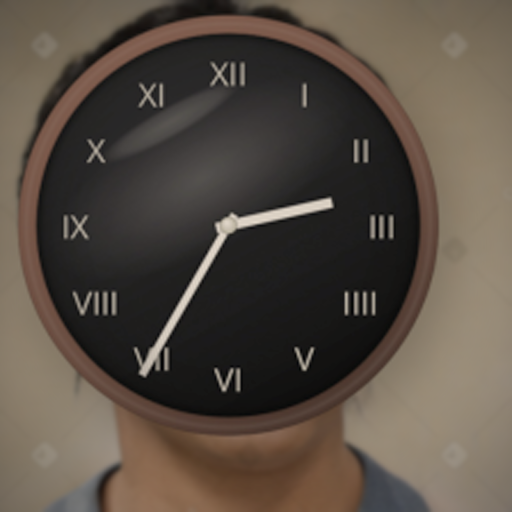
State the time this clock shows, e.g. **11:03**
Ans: **2:35**
